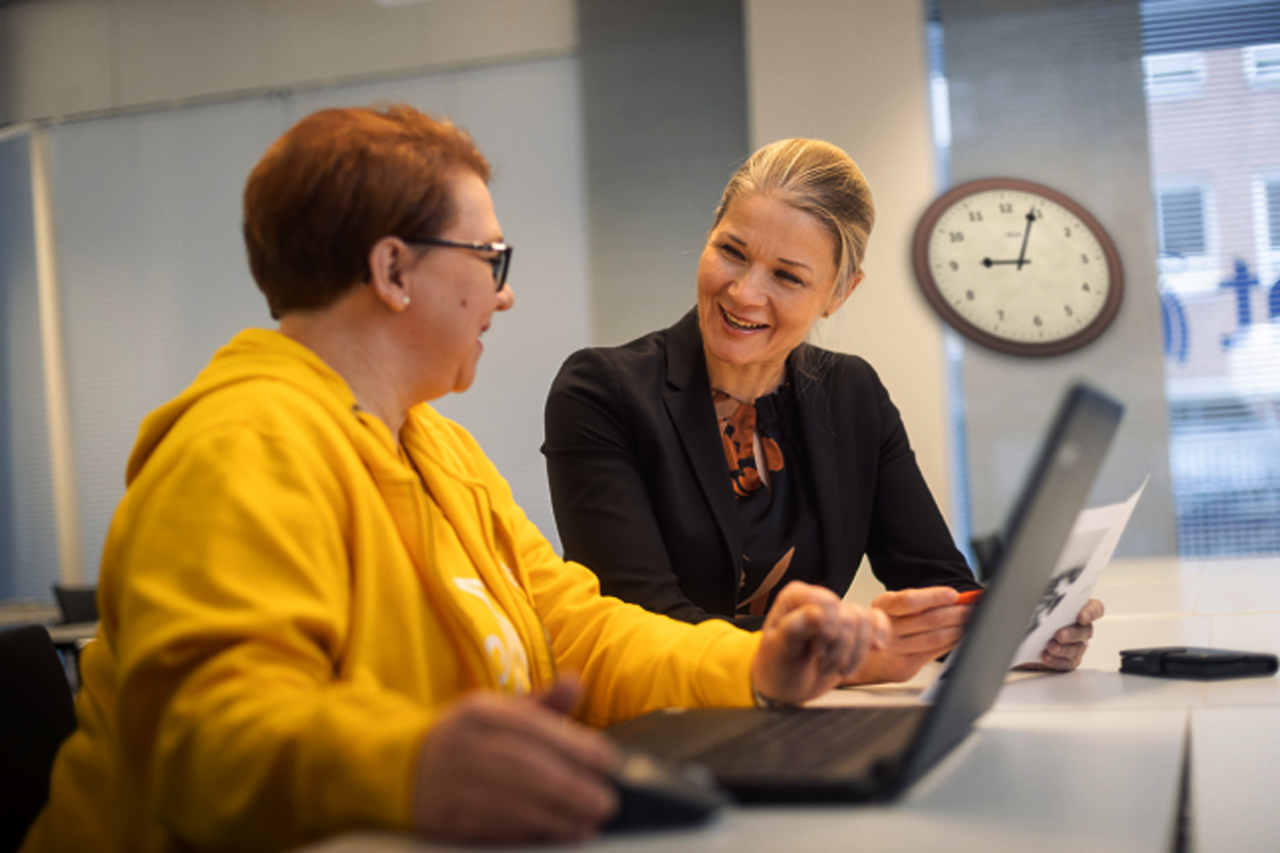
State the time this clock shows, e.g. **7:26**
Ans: **9:04**
